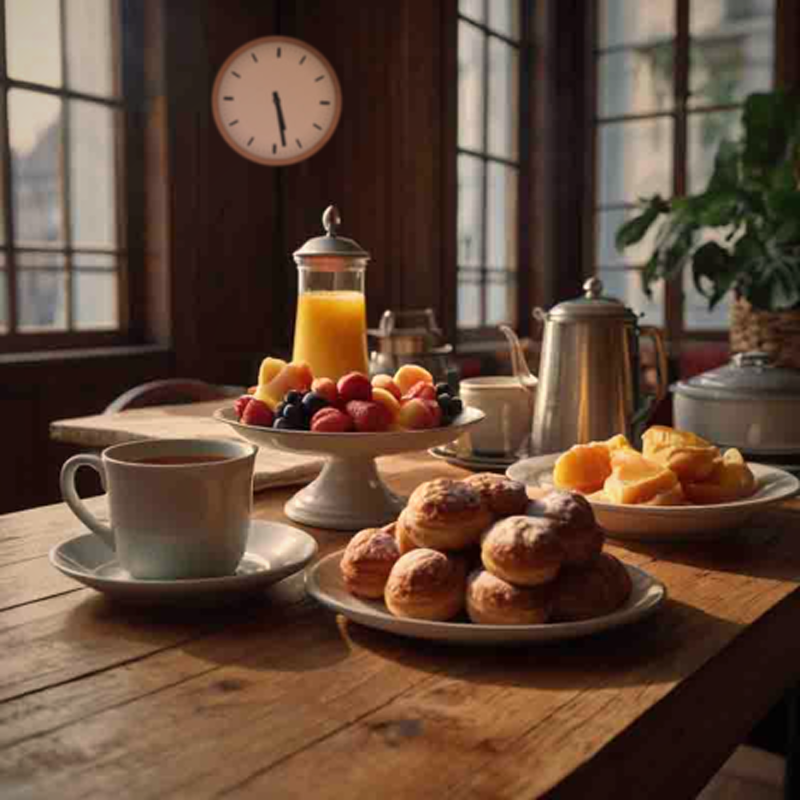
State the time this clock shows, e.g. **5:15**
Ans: **5:28**
